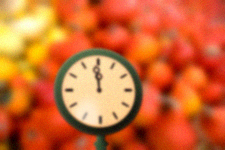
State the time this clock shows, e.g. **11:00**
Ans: **11:59**
